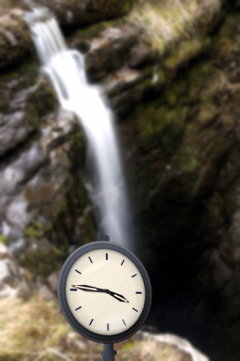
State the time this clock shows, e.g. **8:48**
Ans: **3:46**
